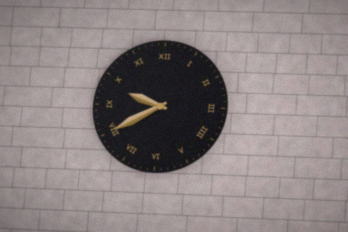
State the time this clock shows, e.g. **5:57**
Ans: **9:40**
